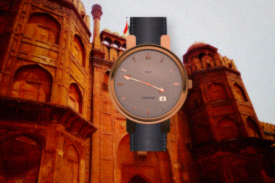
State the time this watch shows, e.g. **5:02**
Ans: **3:48**
